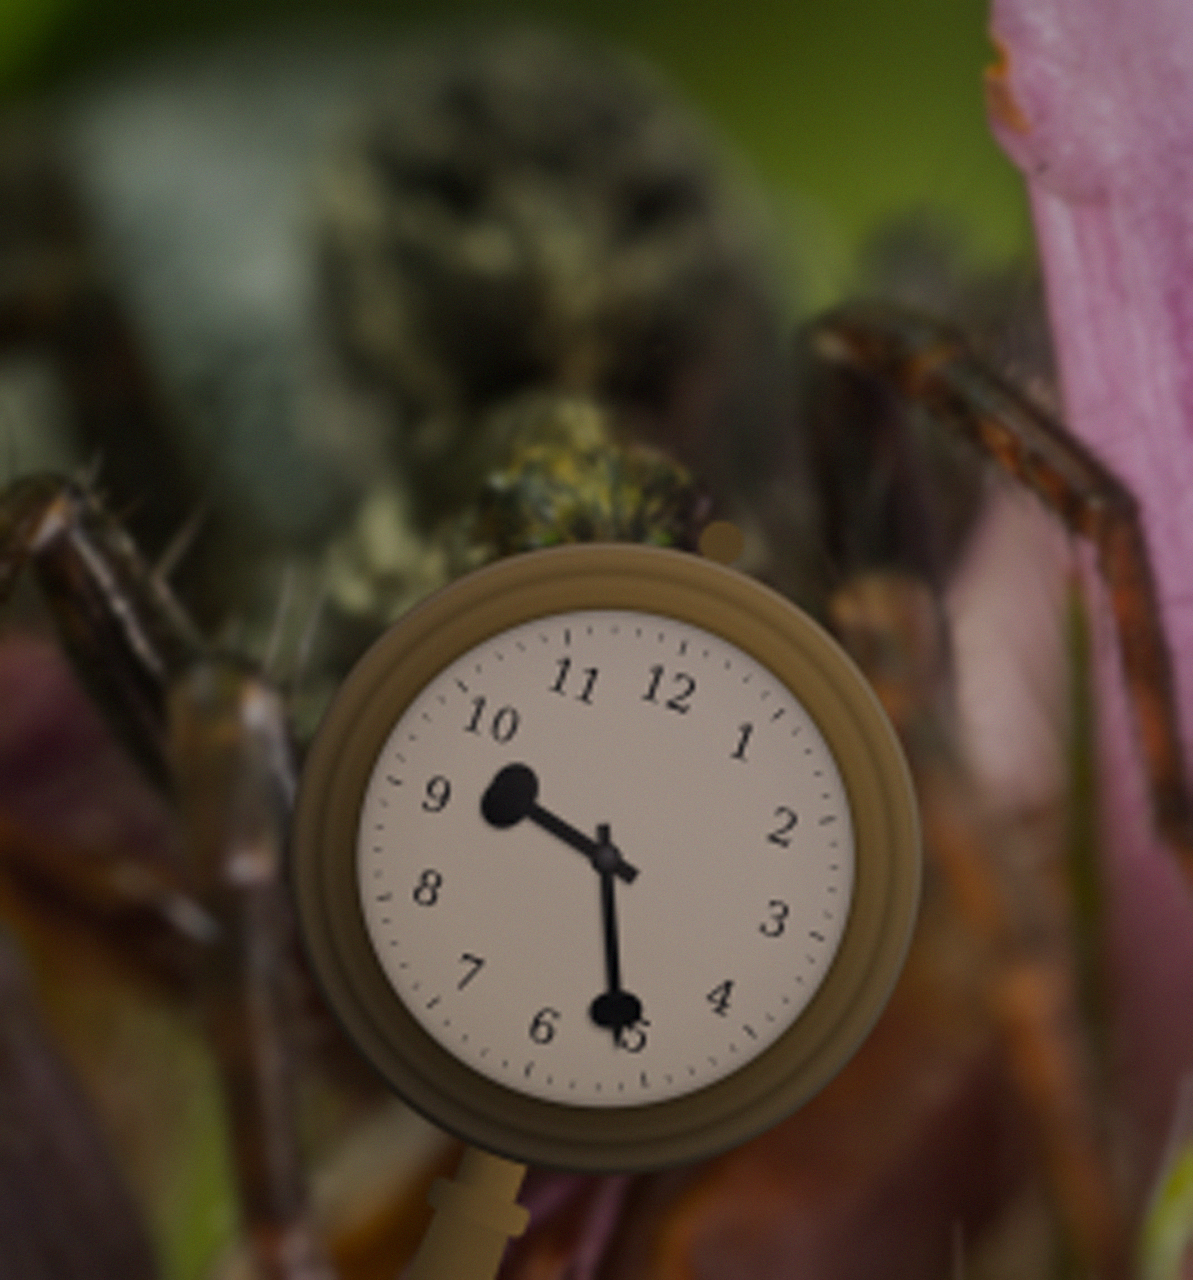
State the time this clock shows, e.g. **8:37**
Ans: **9:26**
